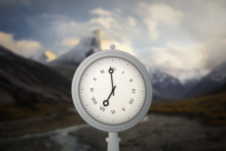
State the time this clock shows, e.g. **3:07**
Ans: **6:59**
